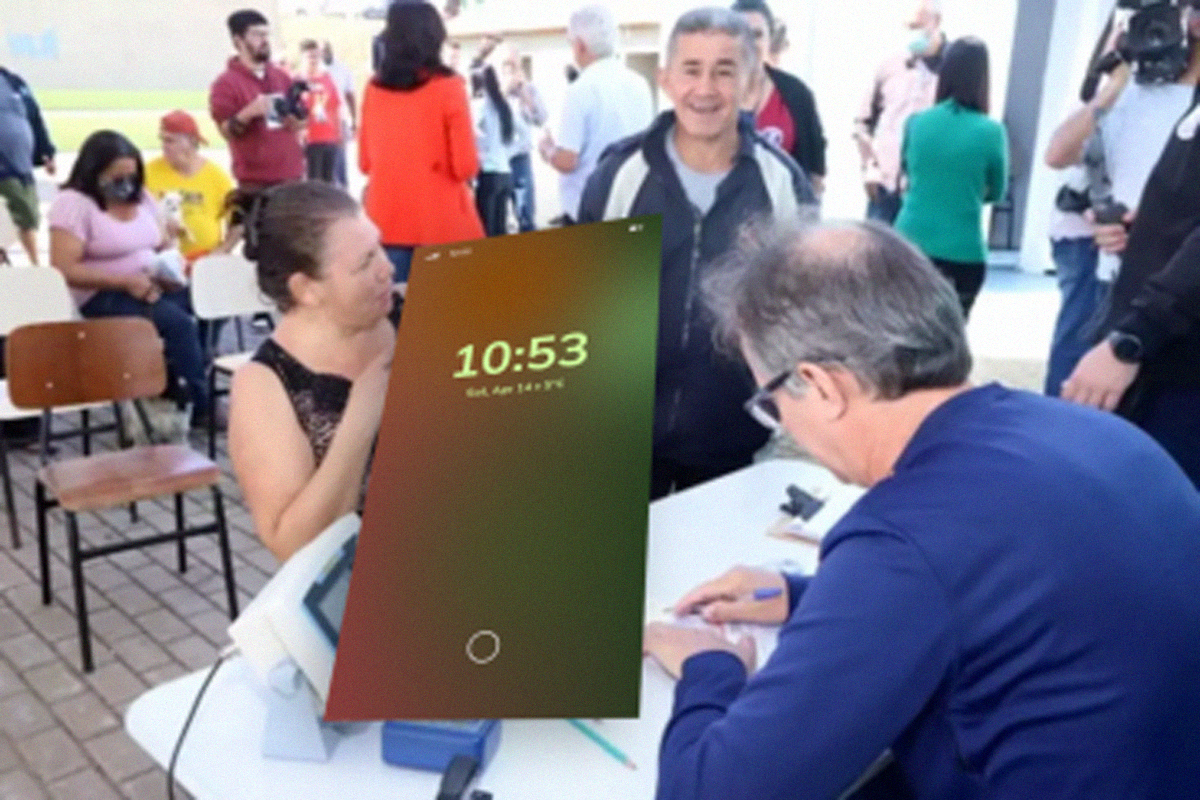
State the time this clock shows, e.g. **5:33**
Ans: **10:53**
